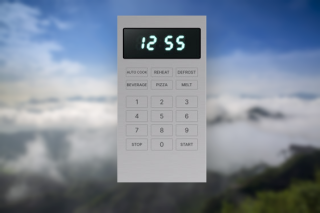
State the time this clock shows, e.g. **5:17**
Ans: **12:55**
